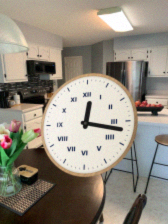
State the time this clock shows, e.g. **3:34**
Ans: **12:17**
